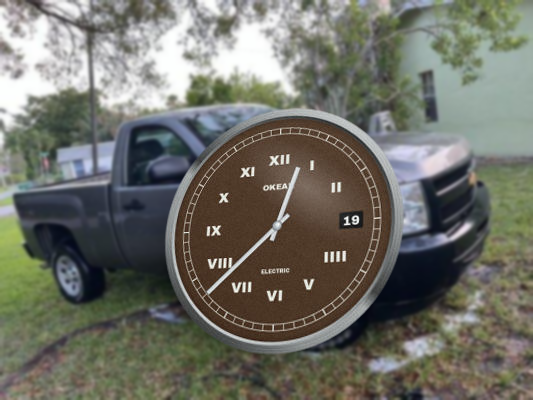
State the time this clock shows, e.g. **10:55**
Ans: **12:38**
